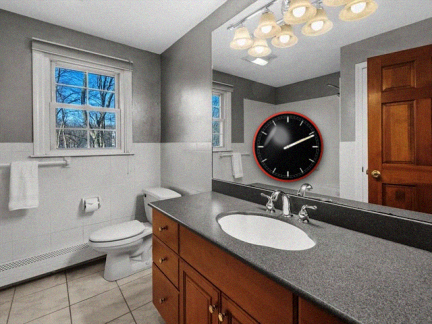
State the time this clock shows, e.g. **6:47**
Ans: **2:11**
